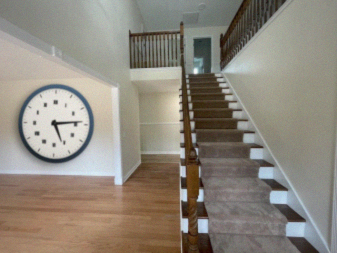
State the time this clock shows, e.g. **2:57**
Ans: **5:14**
